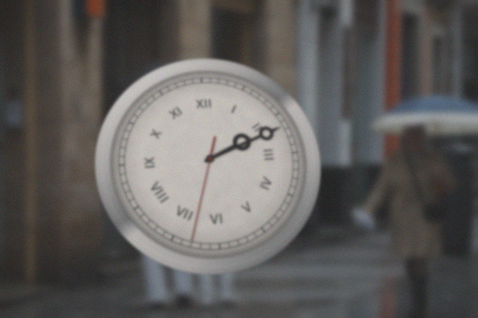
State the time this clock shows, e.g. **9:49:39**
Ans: **2:11:33**
